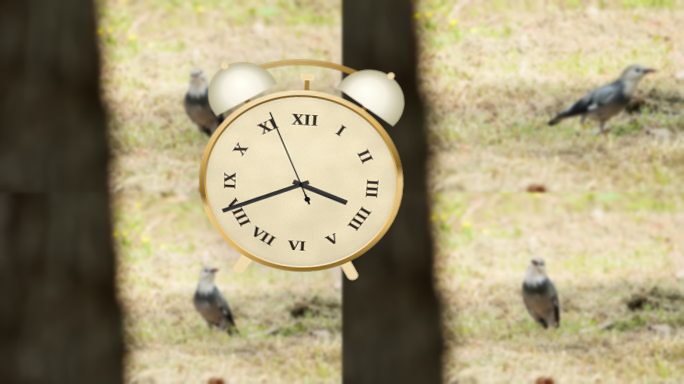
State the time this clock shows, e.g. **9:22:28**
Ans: **3:40:56**
